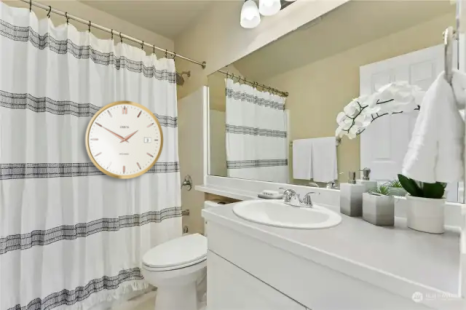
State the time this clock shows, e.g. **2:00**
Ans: **1:50**
